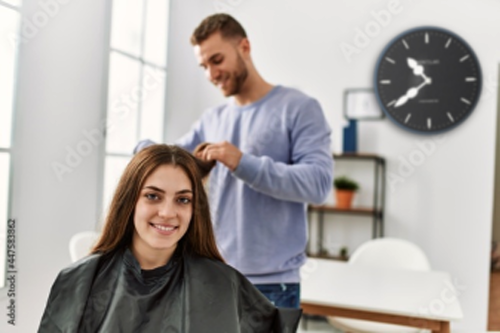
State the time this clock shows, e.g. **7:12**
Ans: **10:39**
